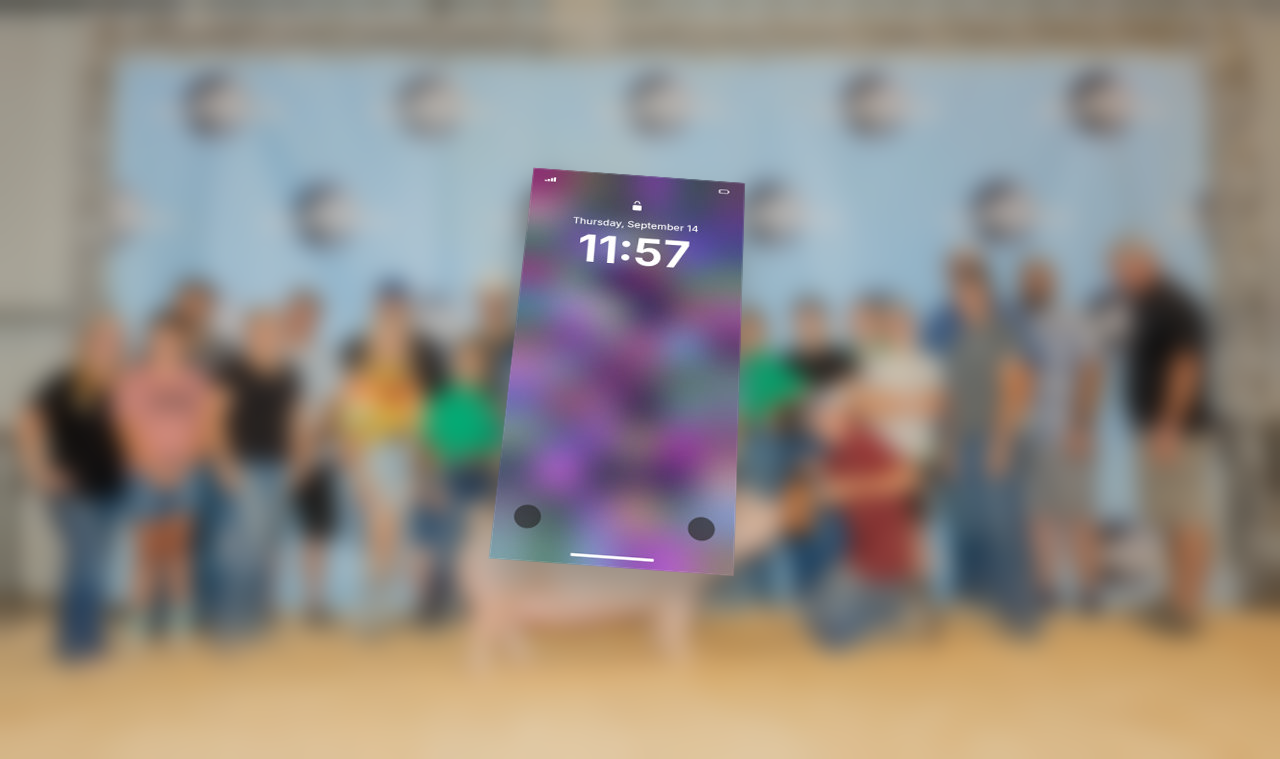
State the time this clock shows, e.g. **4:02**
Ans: **11:57**
